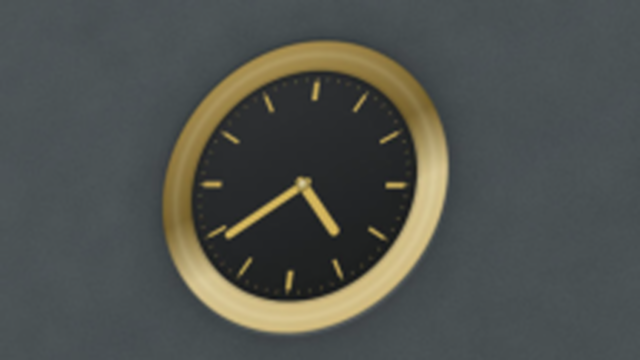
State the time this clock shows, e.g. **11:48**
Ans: **4:39**
